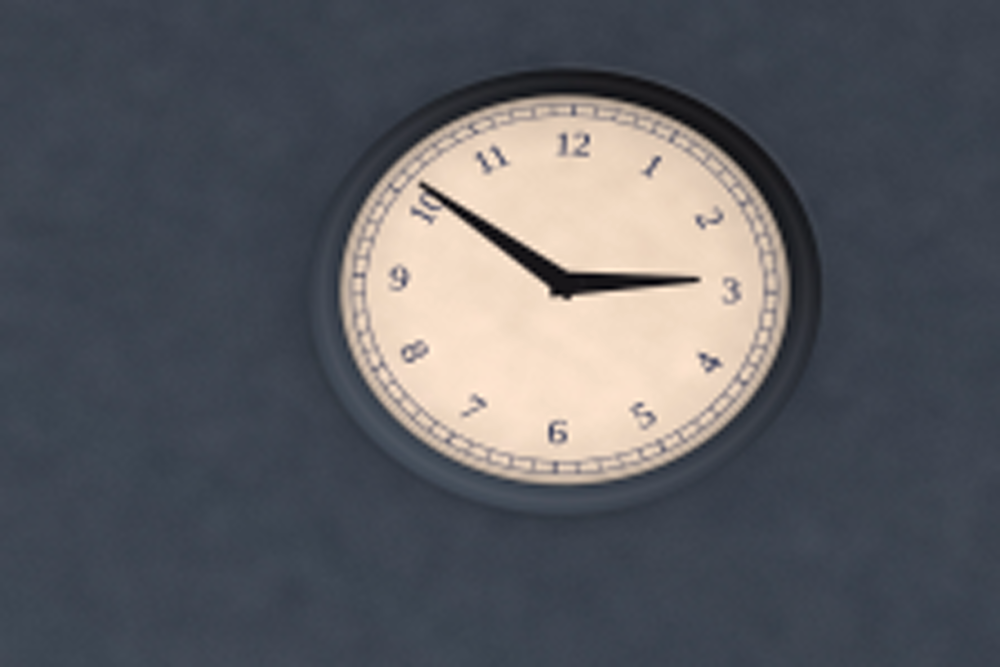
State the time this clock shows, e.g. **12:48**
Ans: **2:51**
